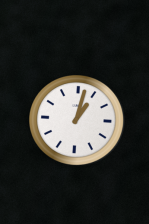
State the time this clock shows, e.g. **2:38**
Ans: **1:02**
